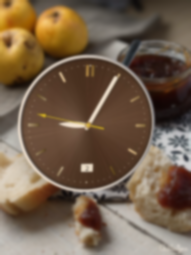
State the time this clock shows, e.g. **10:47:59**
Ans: **9:04:47**
